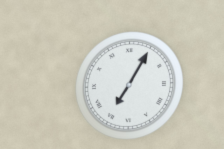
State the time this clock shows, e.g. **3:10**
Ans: **7:05**
